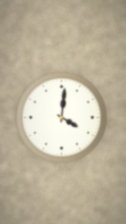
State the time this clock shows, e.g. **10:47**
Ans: **4:01**
